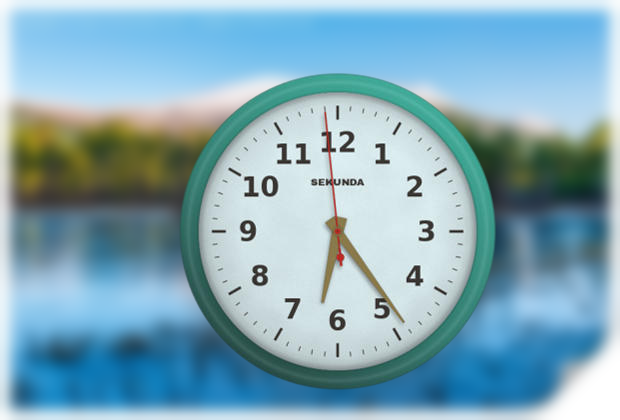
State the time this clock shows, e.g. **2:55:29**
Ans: **6:23:59**
